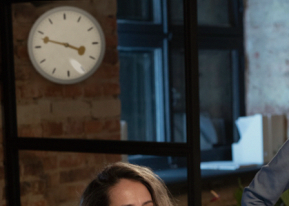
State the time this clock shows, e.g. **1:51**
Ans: **3:48**
